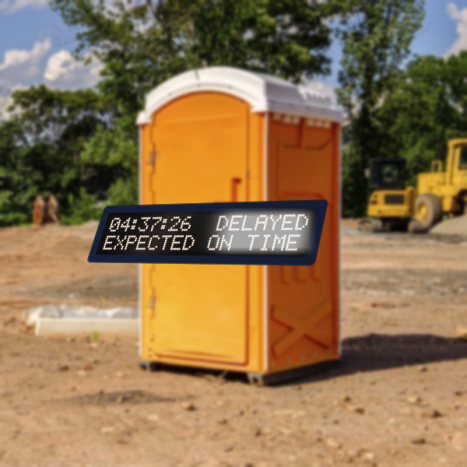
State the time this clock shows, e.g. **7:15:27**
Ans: **4:37:26**
